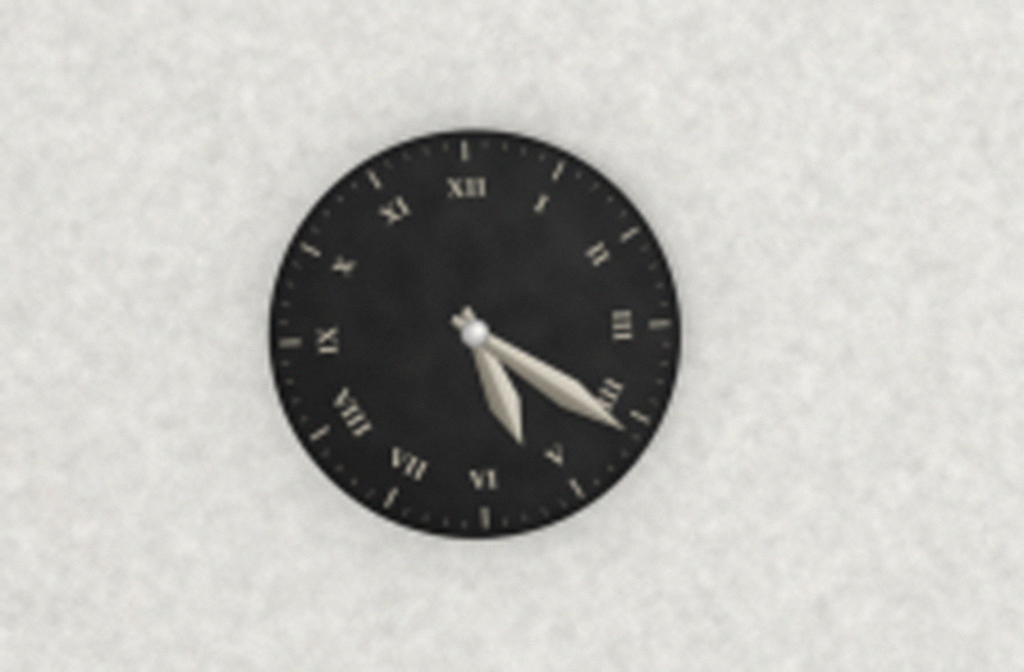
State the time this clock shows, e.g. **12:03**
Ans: **5:21**
